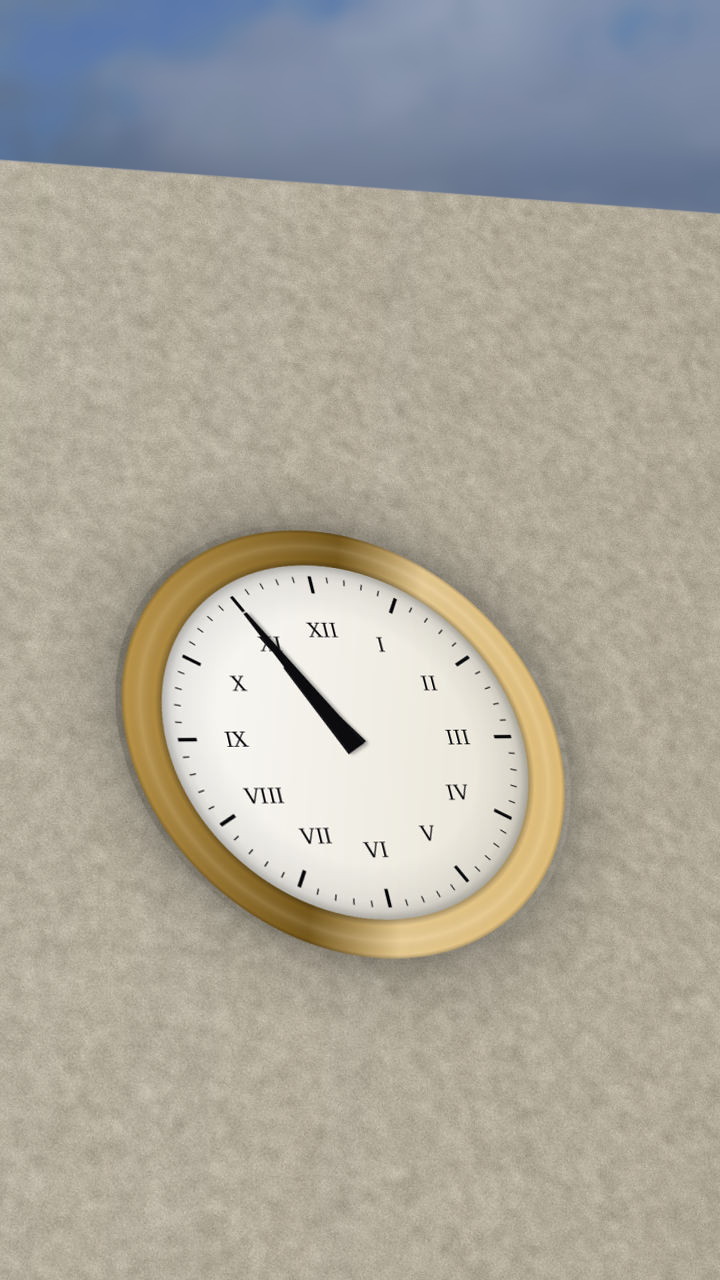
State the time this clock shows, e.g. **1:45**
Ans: **10:55**
